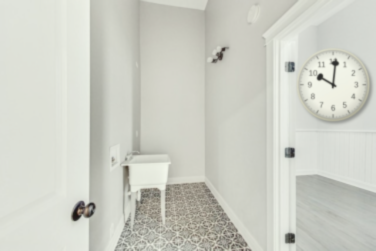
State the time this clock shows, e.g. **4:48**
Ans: **10:01**
